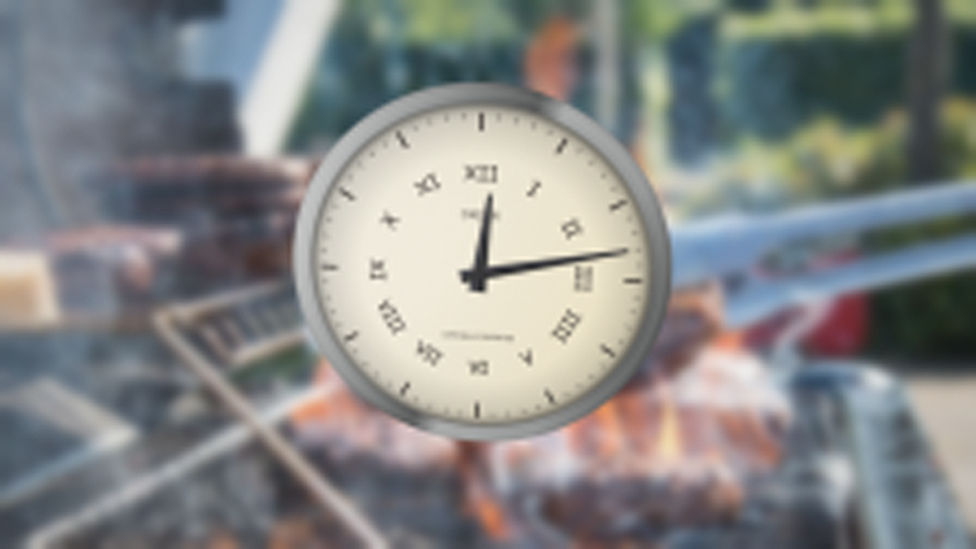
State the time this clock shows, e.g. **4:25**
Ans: **12:13**
